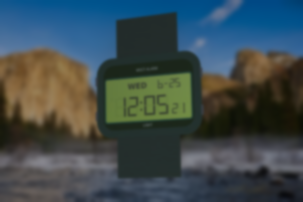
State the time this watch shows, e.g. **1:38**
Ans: **12:05**
